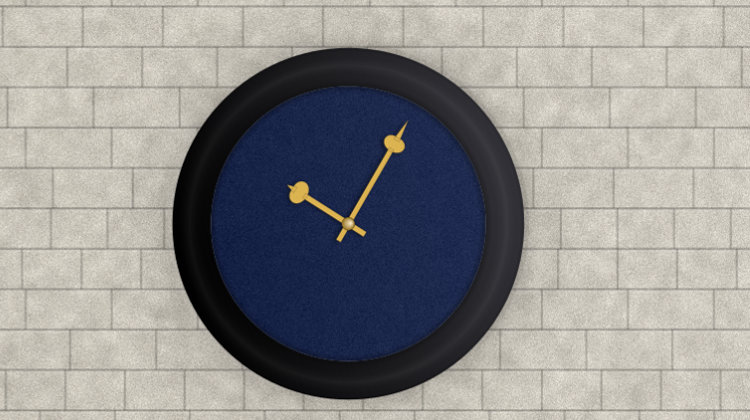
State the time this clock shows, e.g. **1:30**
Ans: **10:05**
